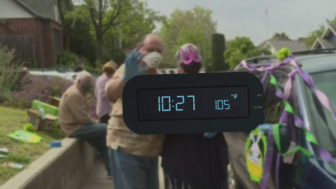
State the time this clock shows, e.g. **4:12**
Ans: **10:27**
